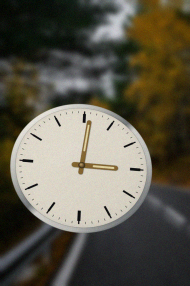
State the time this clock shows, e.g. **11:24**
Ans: **3:01**
